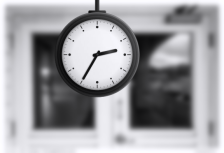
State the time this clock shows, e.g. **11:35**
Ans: **2:35**
